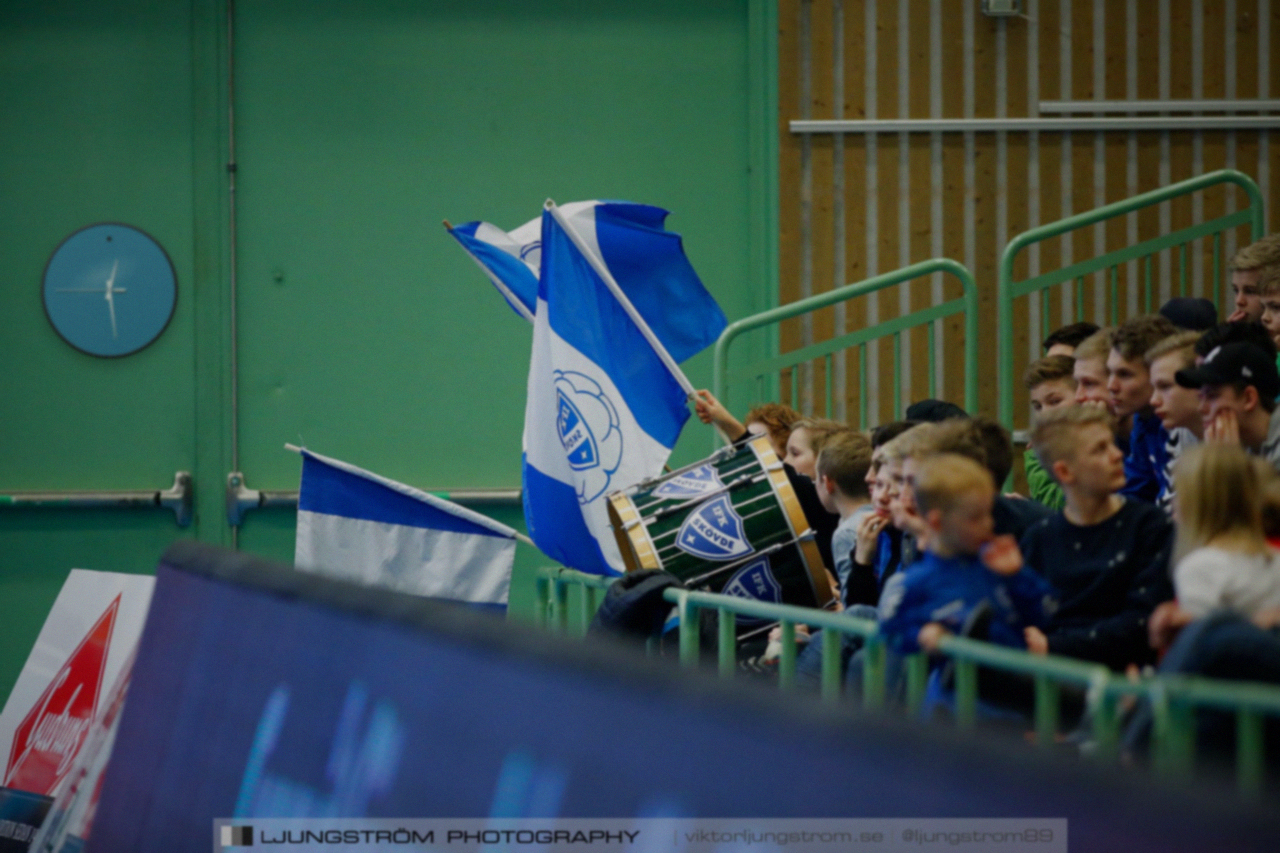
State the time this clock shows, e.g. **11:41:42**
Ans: **12:28:45**
